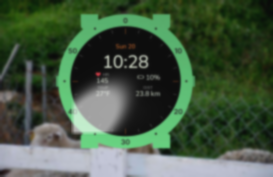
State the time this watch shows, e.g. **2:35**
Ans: **10:28**
